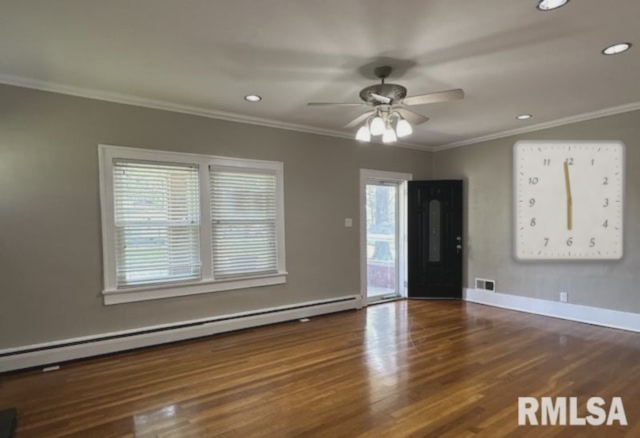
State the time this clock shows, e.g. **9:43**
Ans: **5:59**
